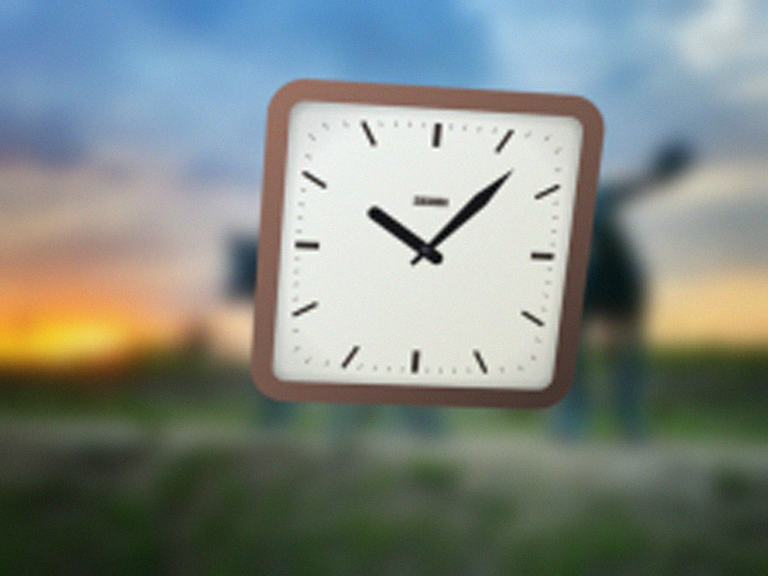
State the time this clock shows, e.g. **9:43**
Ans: **10:07**
